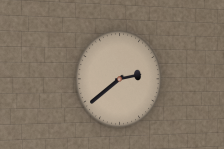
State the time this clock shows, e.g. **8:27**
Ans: **2:39**
